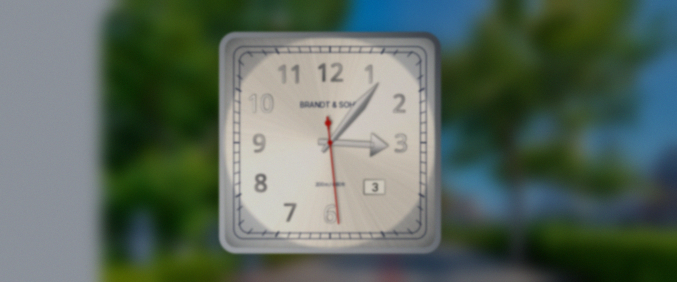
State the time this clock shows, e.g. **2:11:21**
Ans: **3:06:29**
